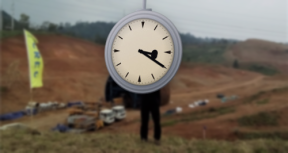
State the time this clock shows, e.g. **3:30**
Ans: **3:20**
